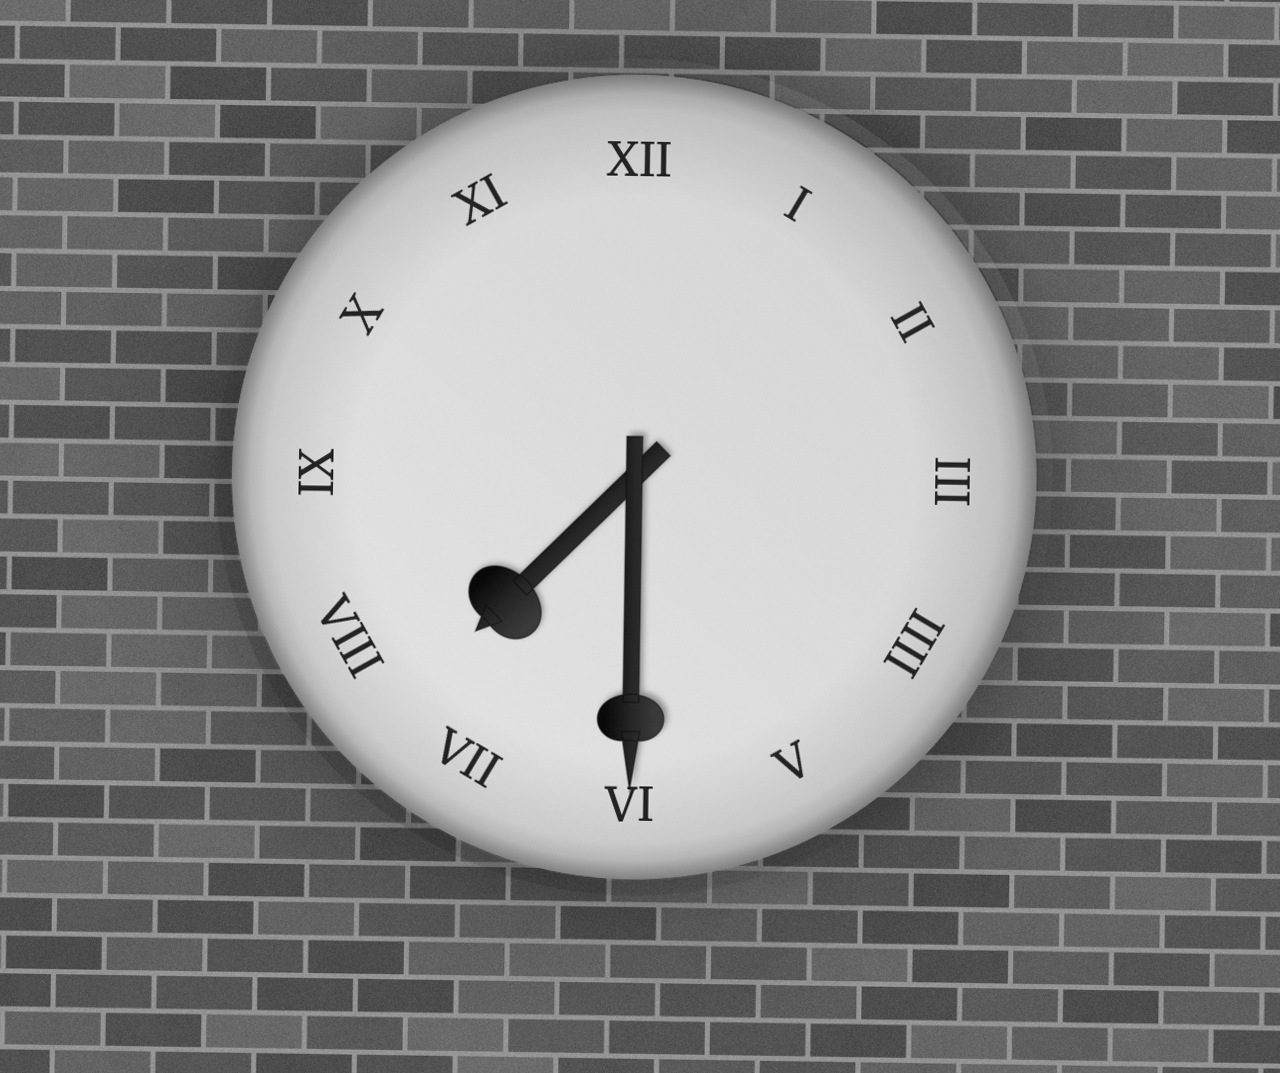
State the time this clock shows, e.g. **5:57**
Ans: **7:30**
